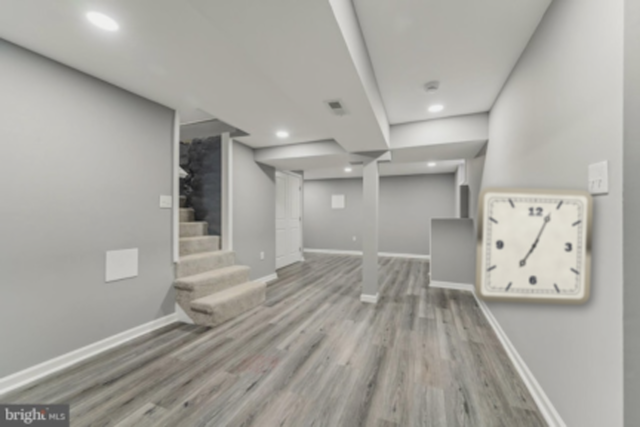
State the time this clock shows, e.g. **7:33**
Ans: **7:04**
